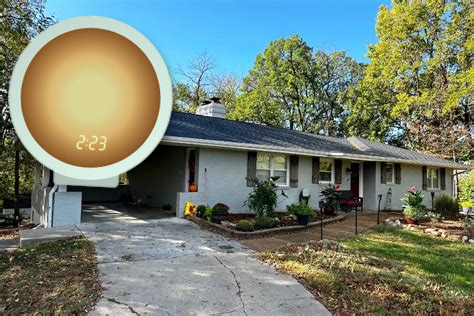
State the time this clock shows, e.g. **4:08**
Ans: **2:23**
